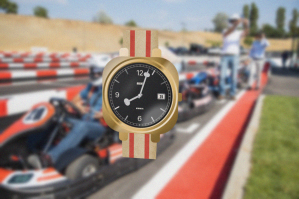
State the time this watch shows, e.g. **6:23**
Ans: **8:03**
